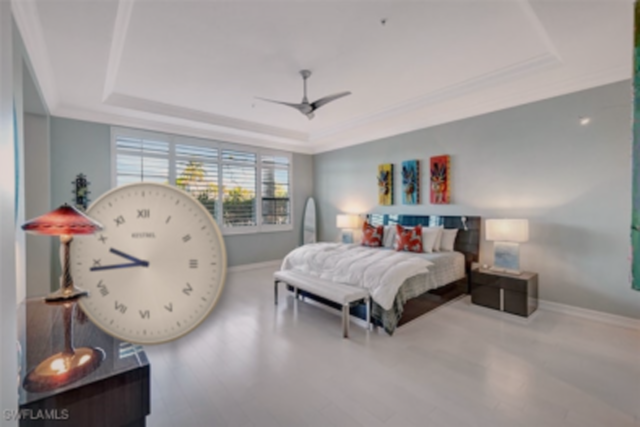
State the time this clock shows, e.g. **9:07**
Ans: **9:44**
